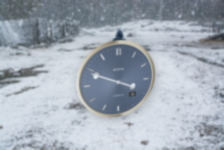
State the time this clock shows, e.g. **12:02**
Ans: **3:49**
